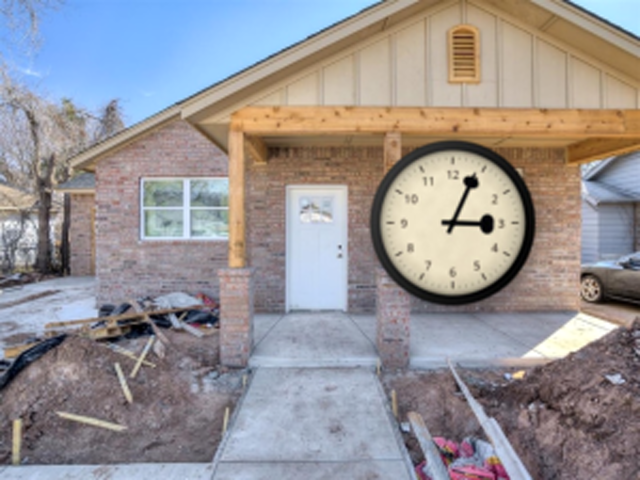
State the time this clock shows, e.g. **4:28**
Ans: **3:04**
